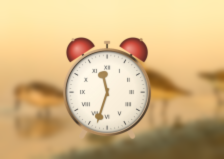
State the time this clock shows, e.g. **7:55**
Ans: **11:33**
